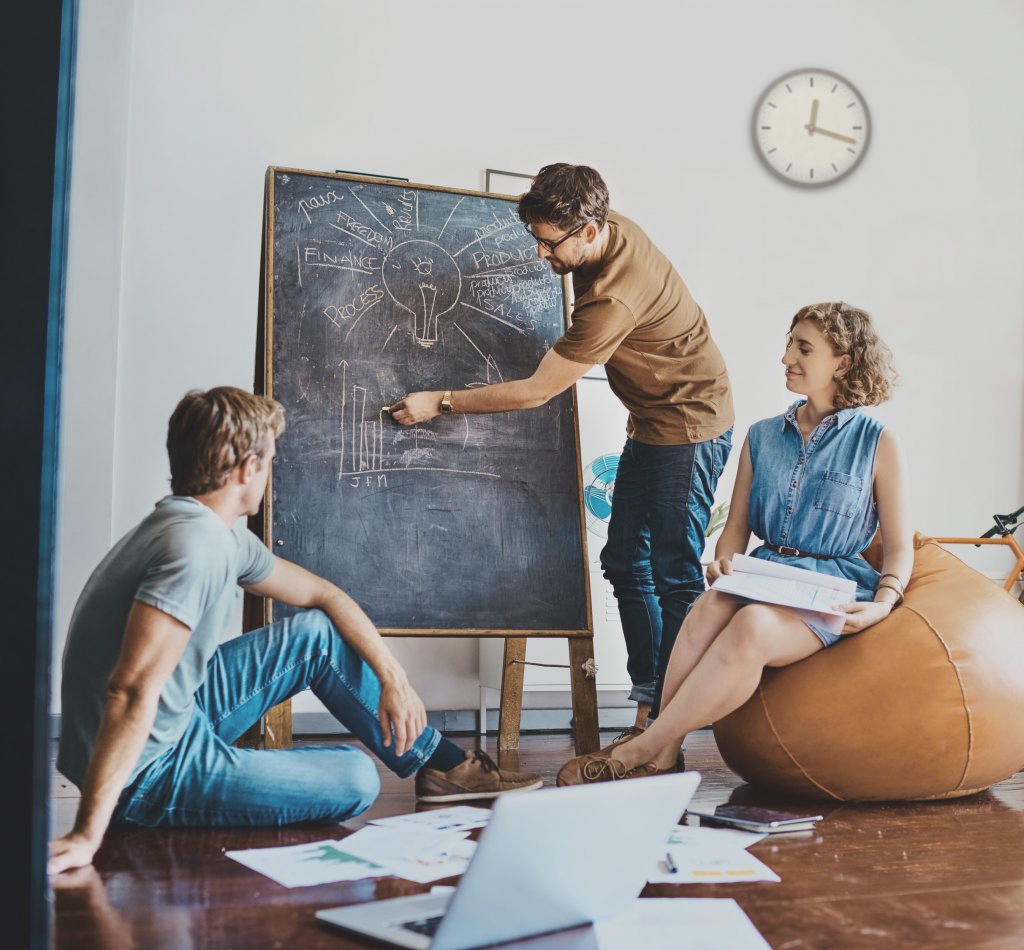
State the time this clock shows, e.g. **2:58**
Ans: **12:18**
